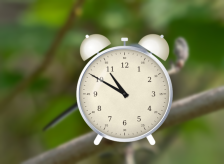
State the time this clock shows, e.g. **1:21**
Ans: **10:50**
